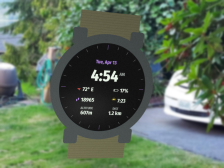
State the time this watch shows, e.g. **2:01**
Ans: **4:54**
